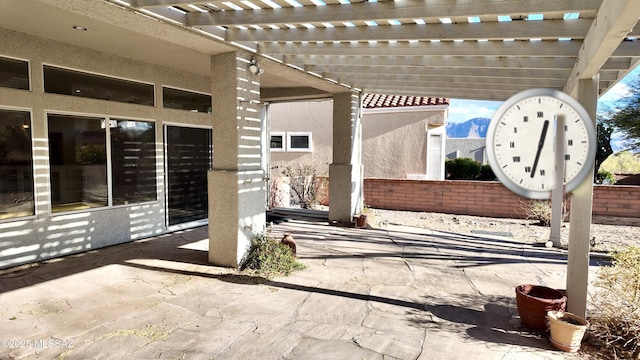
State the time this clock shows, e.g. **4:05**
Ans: **12:33**
